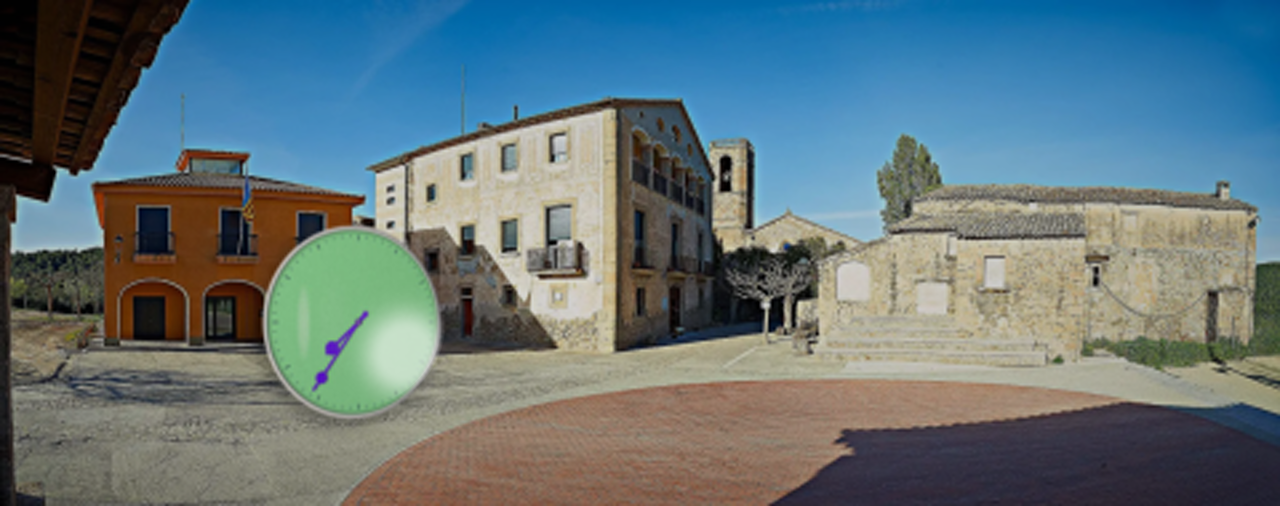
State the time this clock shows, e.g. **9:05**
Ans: **7:36**
